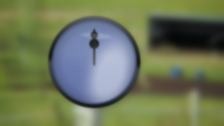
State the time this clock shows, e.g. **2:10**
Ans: **12:00**
